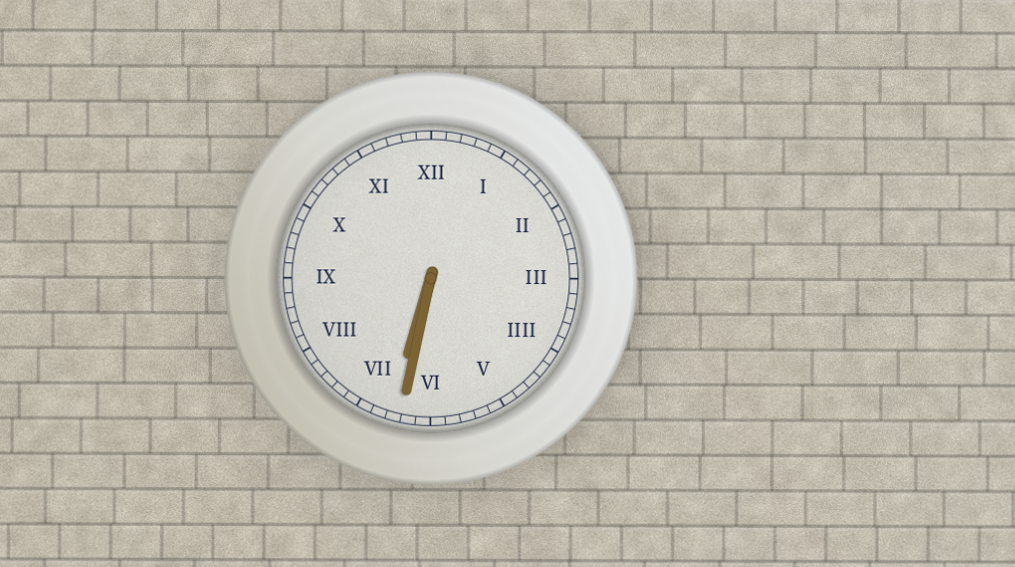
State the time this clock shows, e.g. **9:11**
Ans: **6:32**
